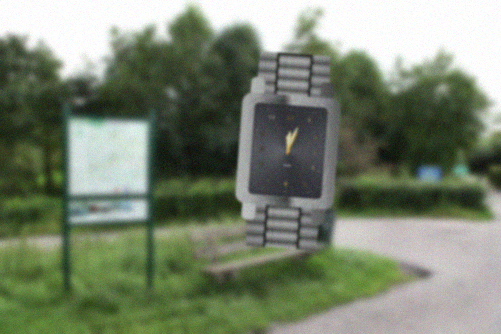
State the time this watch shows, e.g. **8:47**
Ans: **12:03**
